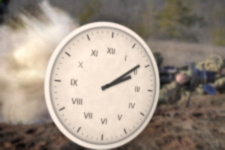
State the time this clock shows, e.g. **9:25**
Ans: **2:09**
